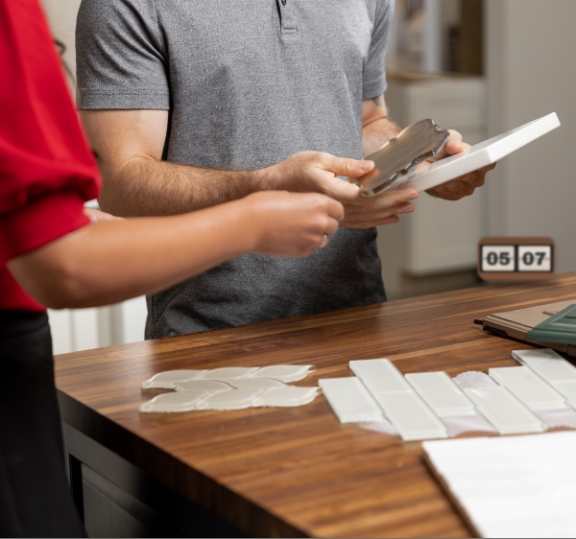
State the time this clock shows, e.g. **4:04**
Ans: **5:07**
